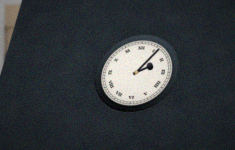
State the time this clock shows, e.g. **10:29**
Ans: **2:06**
